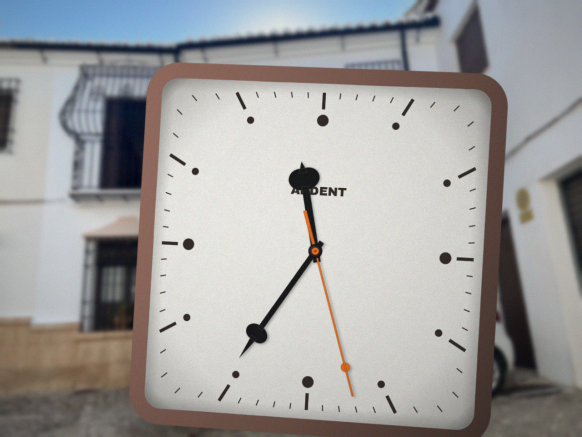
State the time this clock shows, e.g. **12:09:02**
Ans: **11:35:27**
